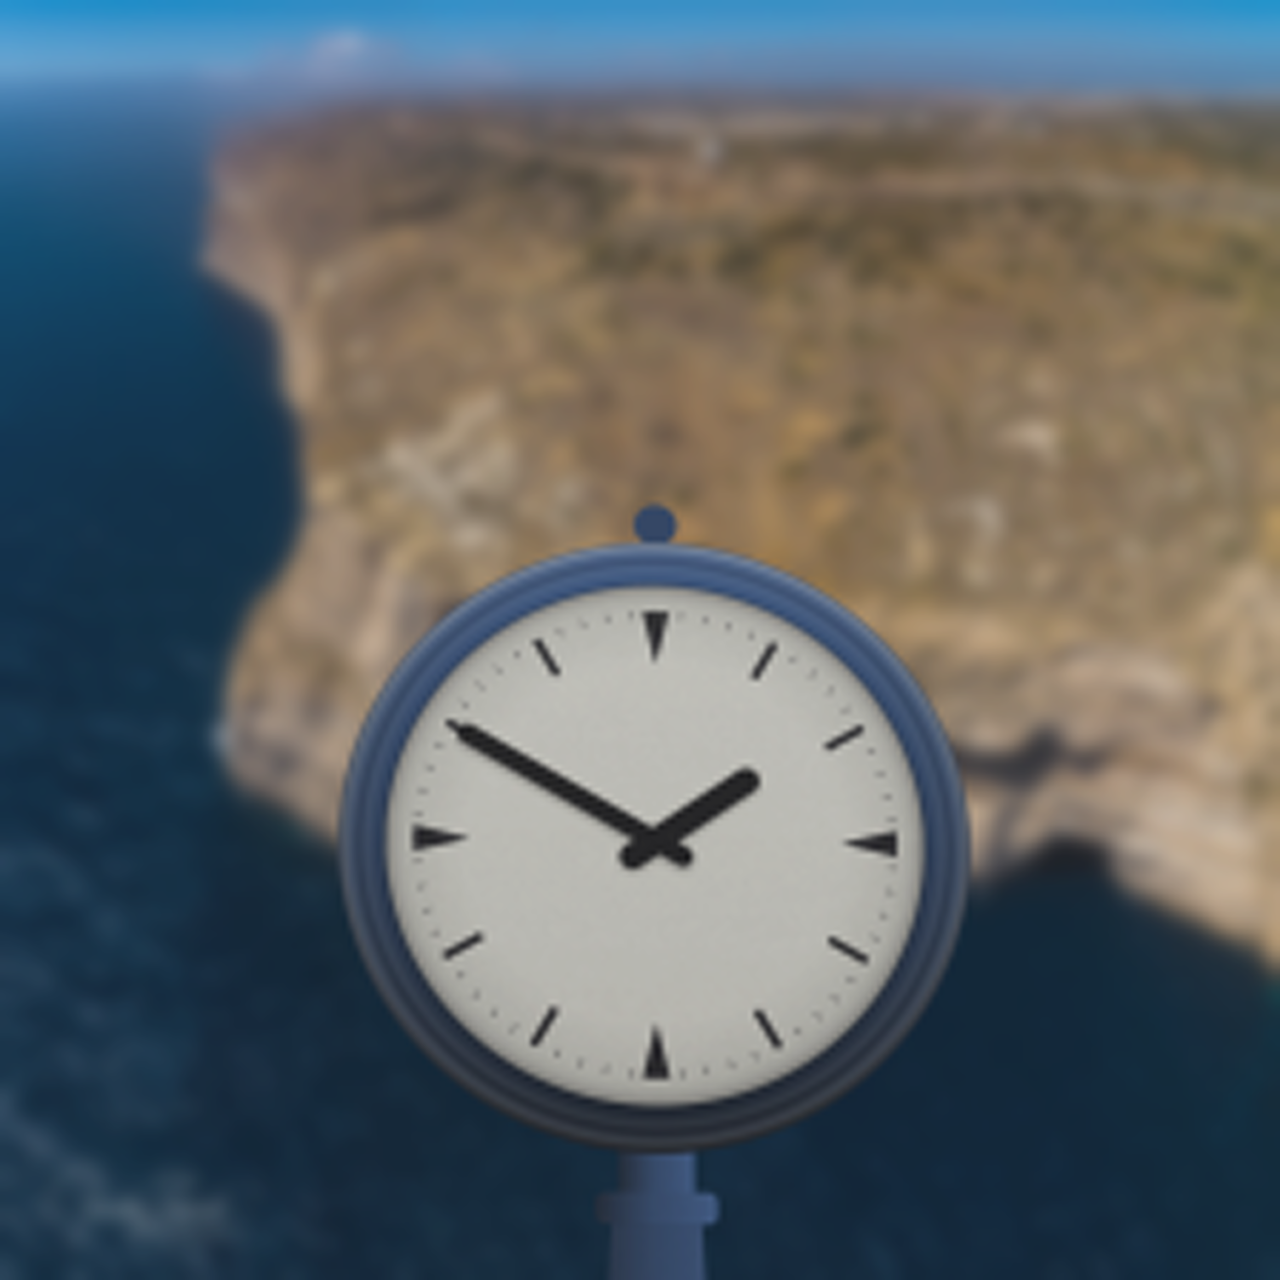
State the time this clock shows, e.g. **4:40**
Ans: **1:50**
